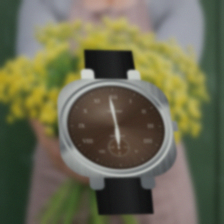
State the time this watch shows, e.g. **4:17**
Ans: **5:59**
